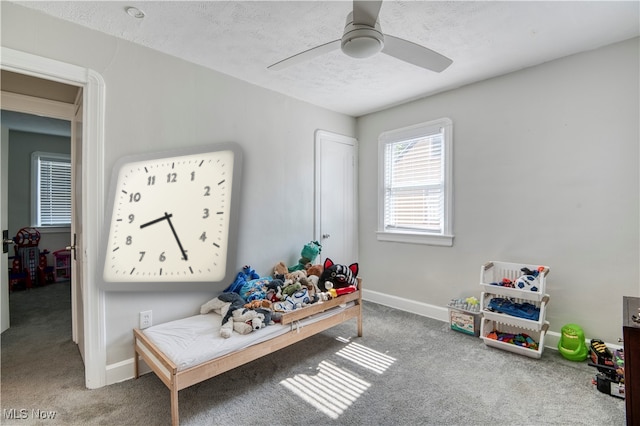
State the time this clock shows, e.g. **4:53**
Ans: **8:25**
